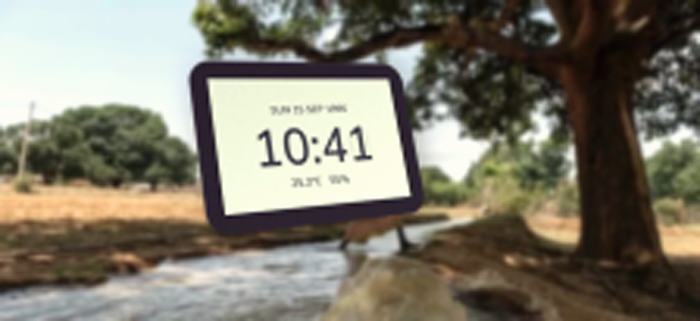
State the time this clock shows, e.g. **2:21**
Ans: **10:41**
